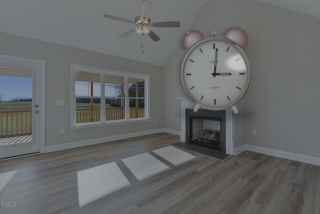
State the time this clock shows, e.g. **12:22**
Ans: **3:01**
